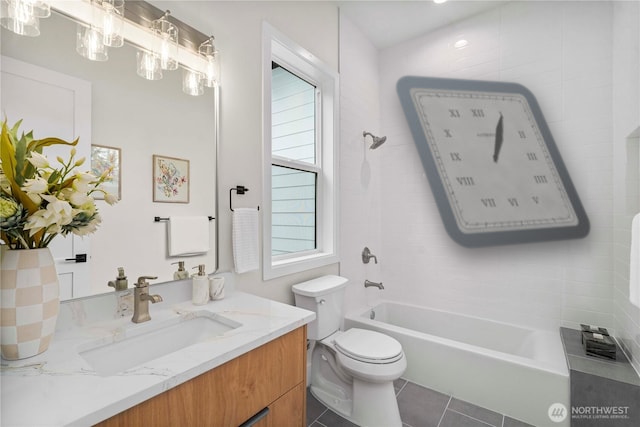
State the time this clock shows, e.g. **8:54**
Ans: **1:05**
